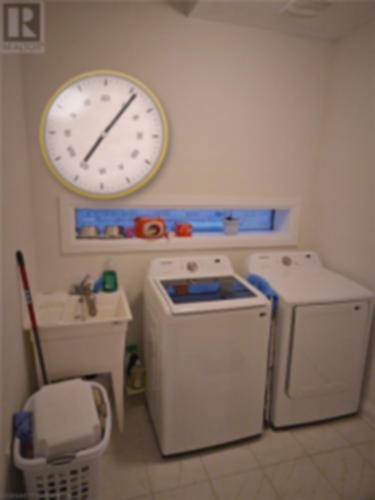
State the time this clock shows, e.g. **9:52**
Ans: **7:06**
